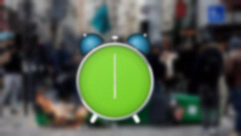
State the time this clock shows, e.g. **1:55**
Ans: **6:00**
